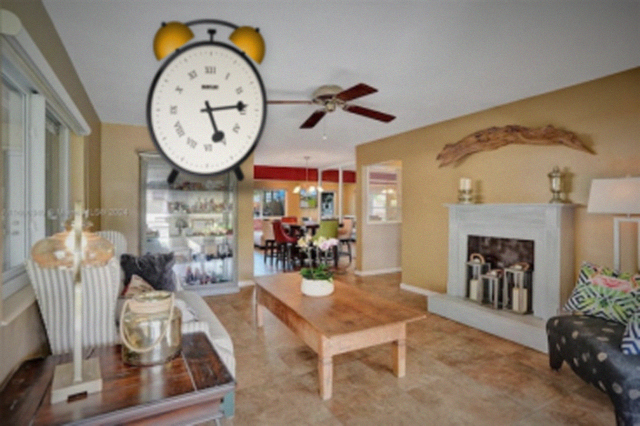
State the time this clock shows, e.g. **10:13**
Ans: **5:14**
